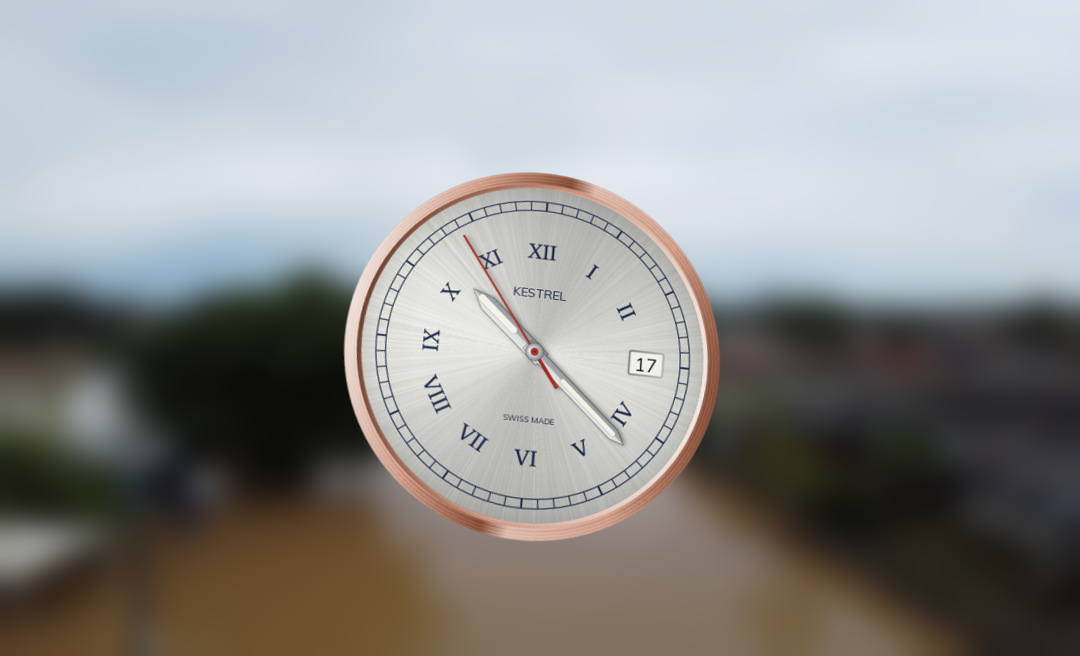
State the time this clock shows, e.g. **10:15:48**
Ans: **10:21:54**
